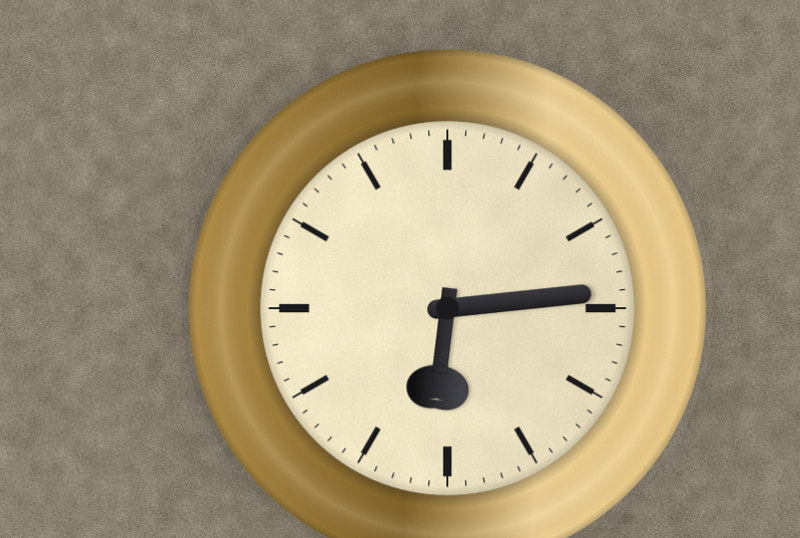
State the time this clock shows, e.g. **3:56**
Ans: **6:14**
